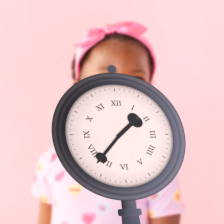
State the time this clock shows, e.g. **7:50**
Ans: **1:37**
